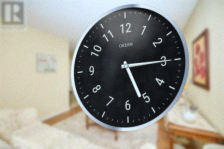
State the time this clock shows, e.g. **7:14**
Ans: **5:15**
